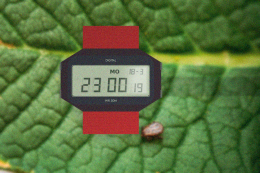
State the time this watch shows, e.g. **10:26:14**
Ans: **23:00:19**
